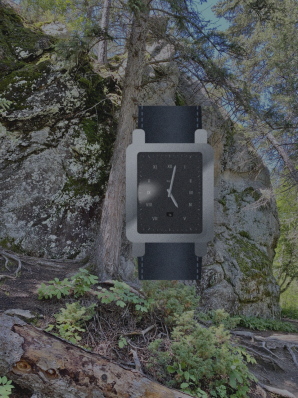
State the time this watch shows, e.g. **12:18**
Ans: **5:02**
